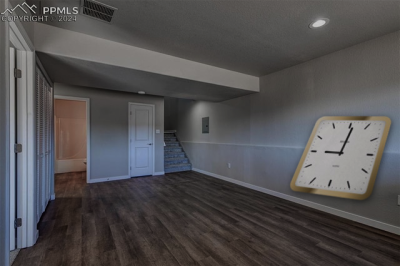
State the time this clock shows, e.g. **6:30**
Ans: **9:01**
